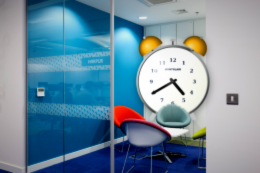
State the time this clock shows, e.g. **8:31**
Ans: **4:40**
